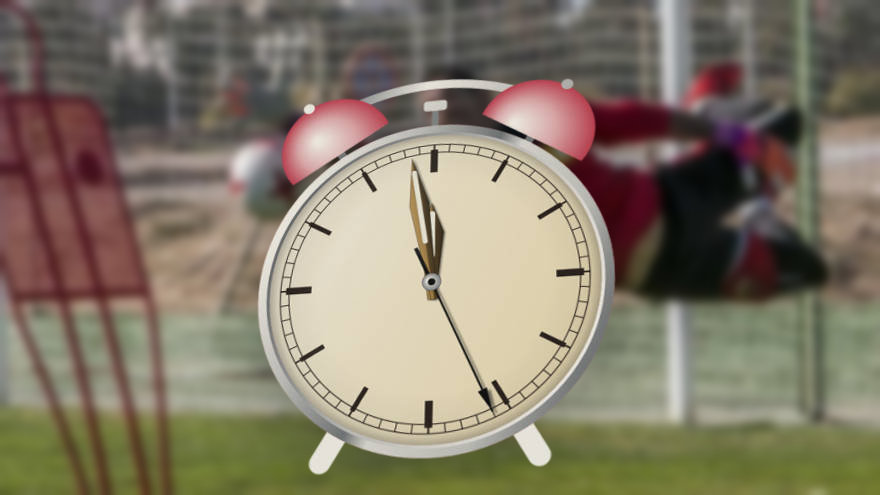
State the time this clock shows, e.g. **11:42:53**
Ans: **11:58:26**
